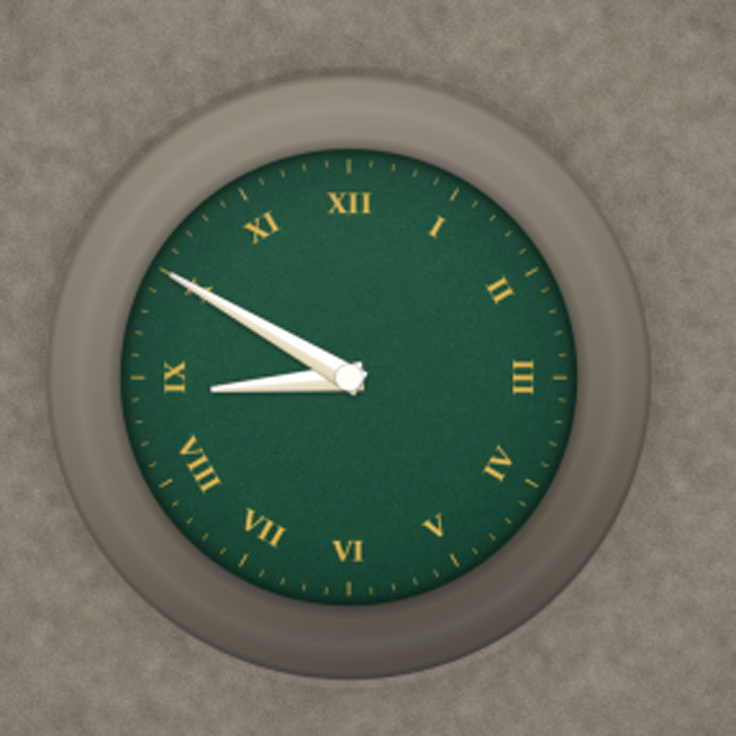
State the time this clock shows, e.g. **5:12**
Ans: **8:50**
